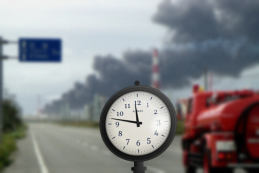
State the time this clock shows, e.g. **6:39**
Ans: **11:47**
